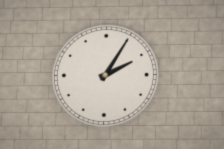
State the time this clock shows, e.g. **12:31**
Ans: **2:05**
